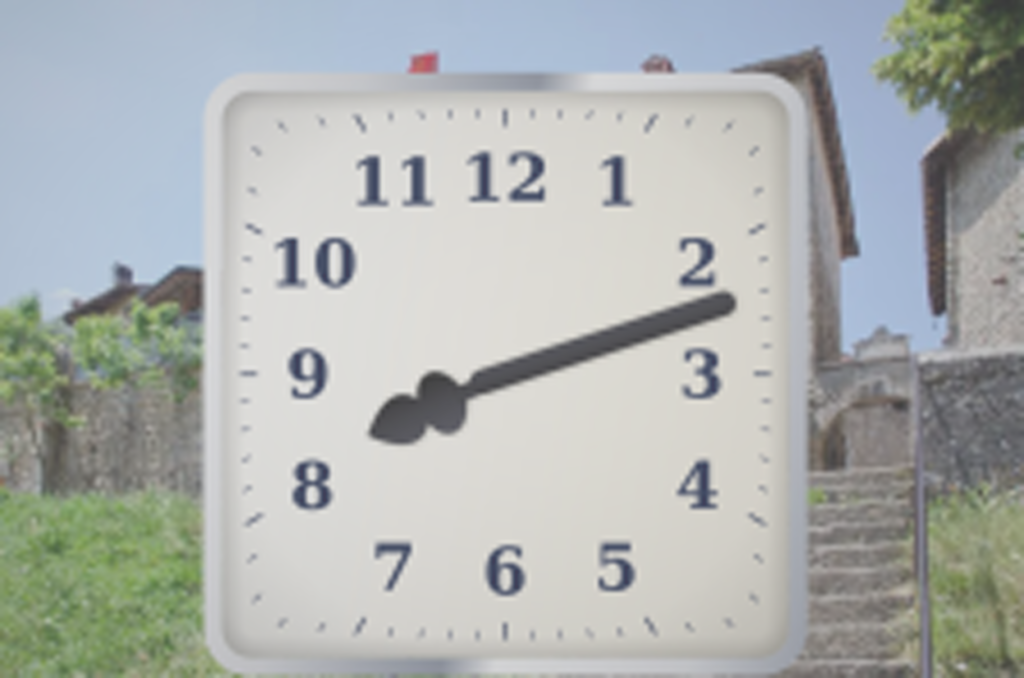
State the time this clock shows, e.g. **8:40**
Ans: **8:12**
